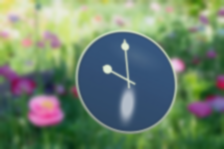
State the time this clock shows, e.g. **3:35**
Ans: **10:00**
